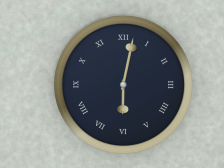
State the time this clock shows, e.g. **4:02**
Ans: **6:02**
